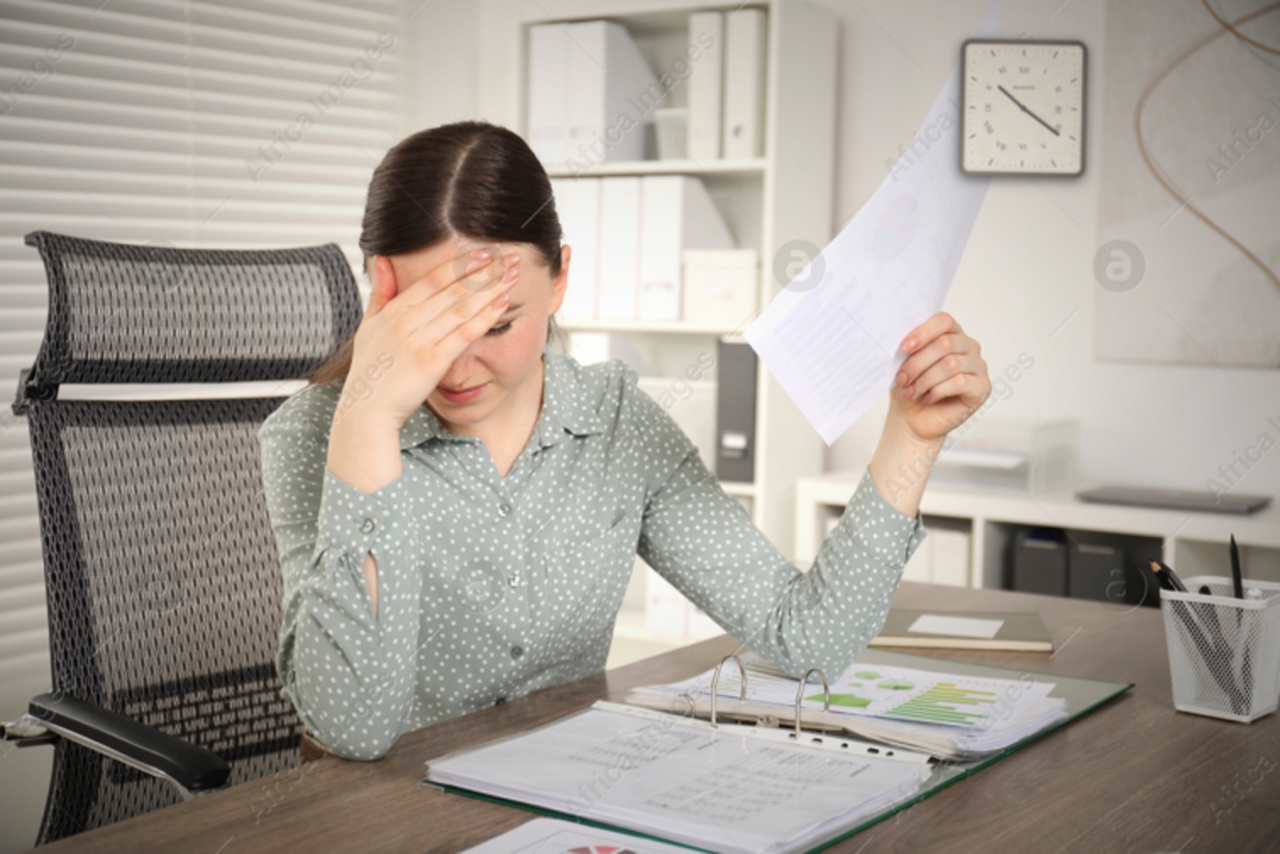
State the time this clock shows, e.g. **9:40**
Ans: **10:21**
